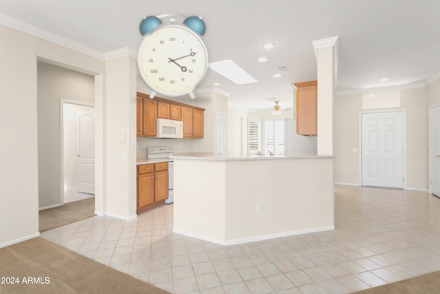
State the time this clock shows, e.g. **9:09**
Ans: **4:12**
